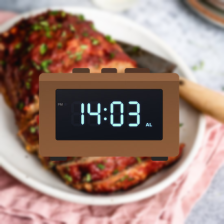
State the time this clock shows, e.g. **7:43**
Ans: **14:03**
